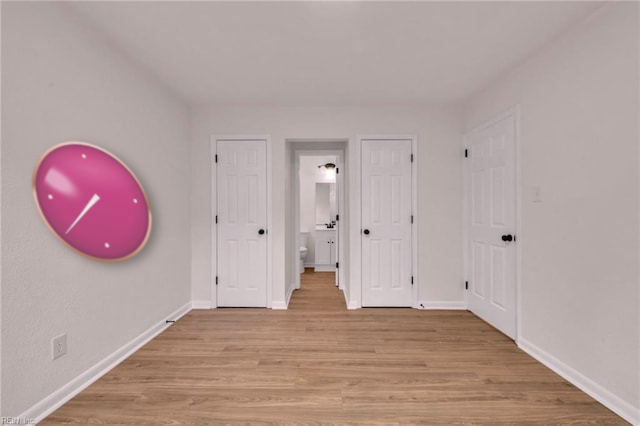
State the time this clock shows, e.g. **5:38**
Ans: **7:38**
